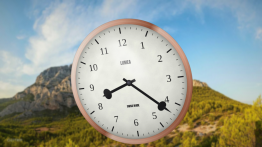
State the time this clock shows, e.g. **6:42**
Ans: **8:22**
